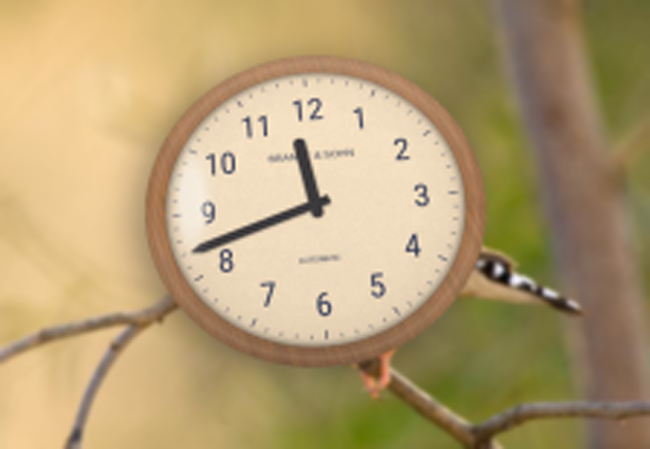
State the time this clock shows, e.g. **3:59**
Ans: **11:42**
